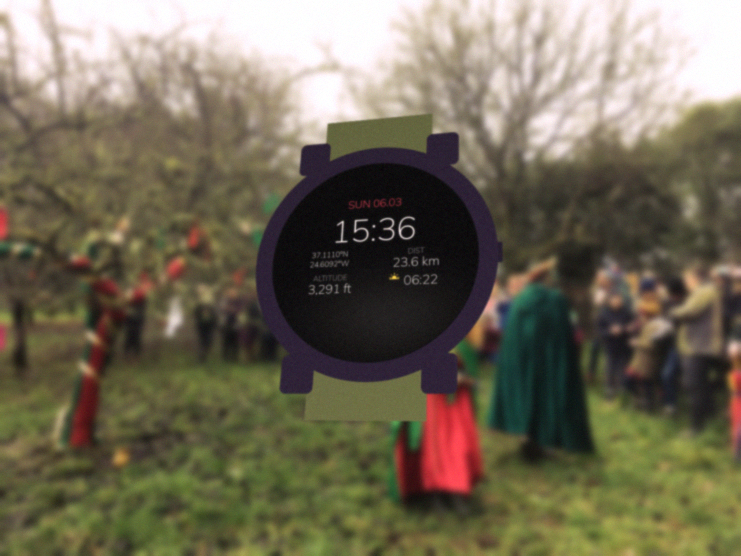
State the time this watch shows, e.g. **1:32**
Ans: **15:36**
